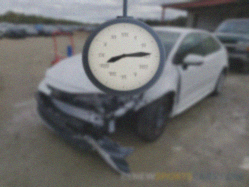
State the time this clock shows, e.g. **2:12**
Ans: **8:14**
